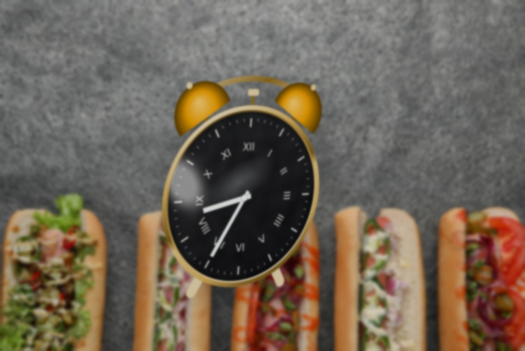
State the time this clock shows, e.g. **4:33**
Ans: **8:35**
